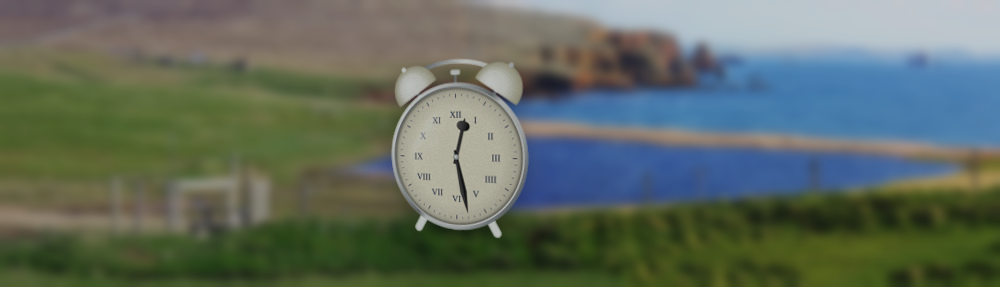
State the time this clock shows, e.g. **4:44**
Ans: **12:28**
